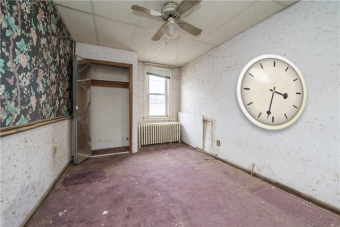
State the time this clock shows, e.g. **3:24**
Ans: **3:32**
